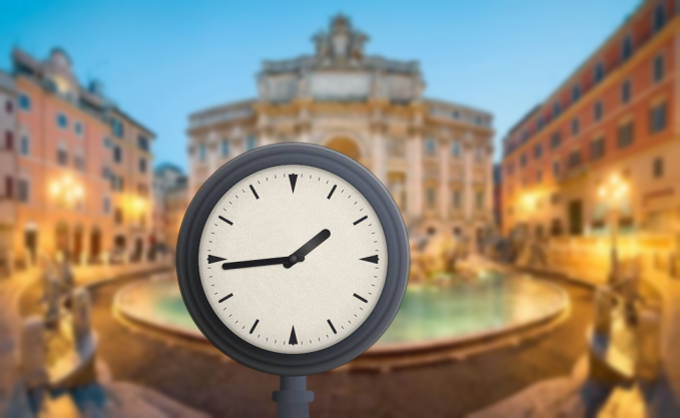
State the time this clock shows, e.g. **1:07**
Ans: **1:44**
